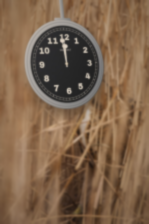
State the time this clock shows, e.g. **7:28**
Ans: **11:59**
